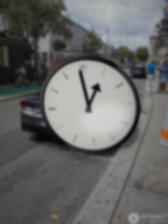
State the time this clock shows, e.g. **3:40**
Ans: **12:59**
